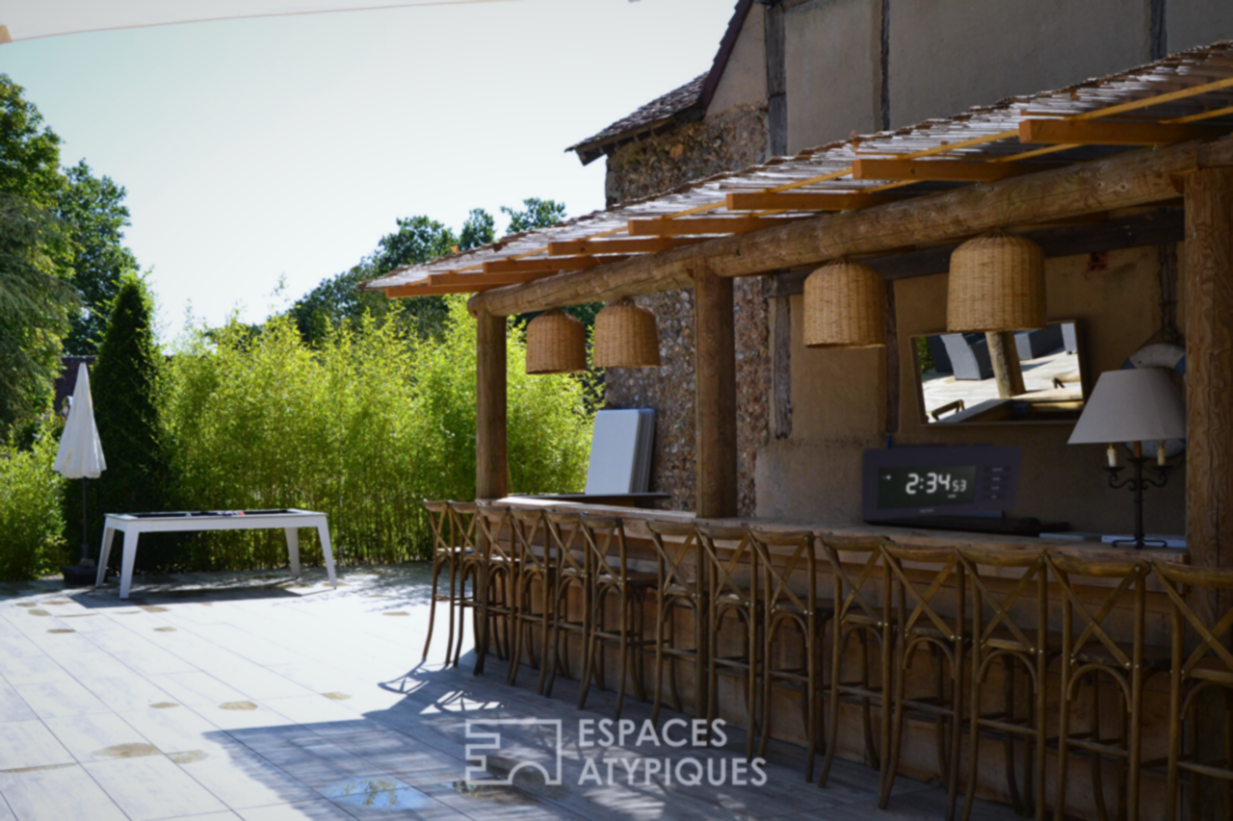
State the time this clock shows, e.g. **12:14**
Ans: **2:34**
